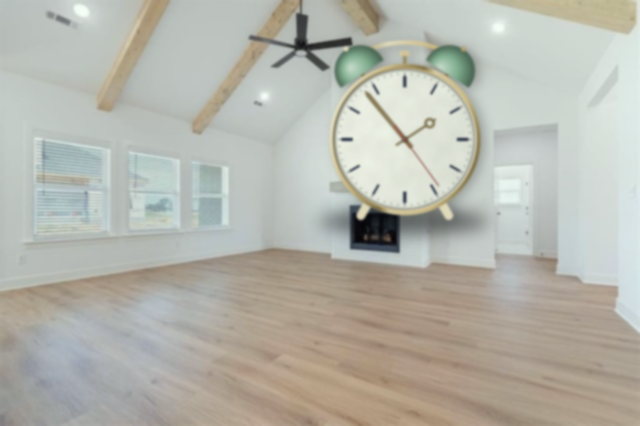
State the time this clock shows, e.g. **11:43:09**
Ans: **1:53:24**
